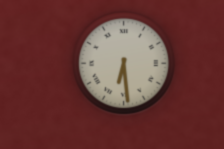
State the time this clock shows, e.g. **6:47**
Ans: **6:29**
